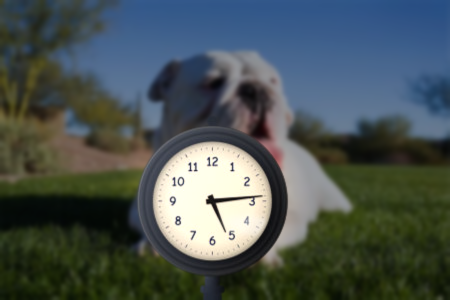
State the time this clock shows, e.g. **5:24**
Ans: **5:14**
